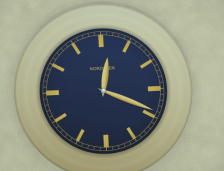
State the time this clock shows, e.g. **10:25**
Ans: **12:19**
